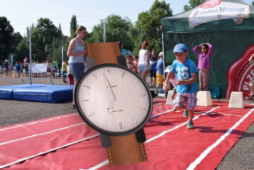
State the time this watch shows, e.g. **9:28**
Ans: **6:58**
